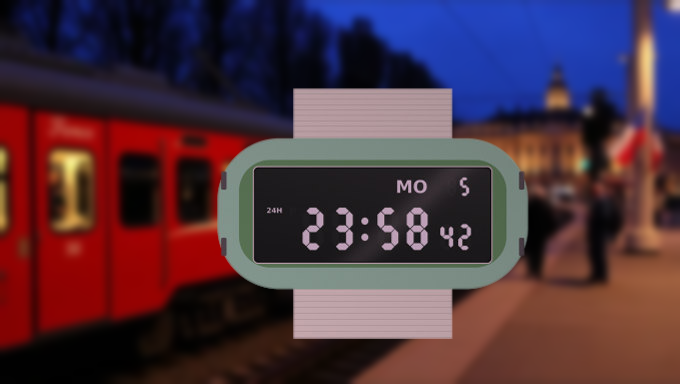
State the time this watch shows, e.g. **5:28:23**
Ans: **23:58:42**
